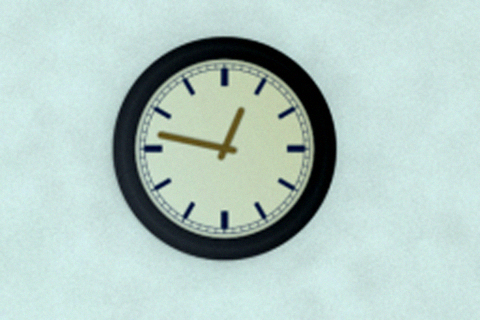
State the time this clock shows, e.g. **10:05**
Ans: **12:47**
